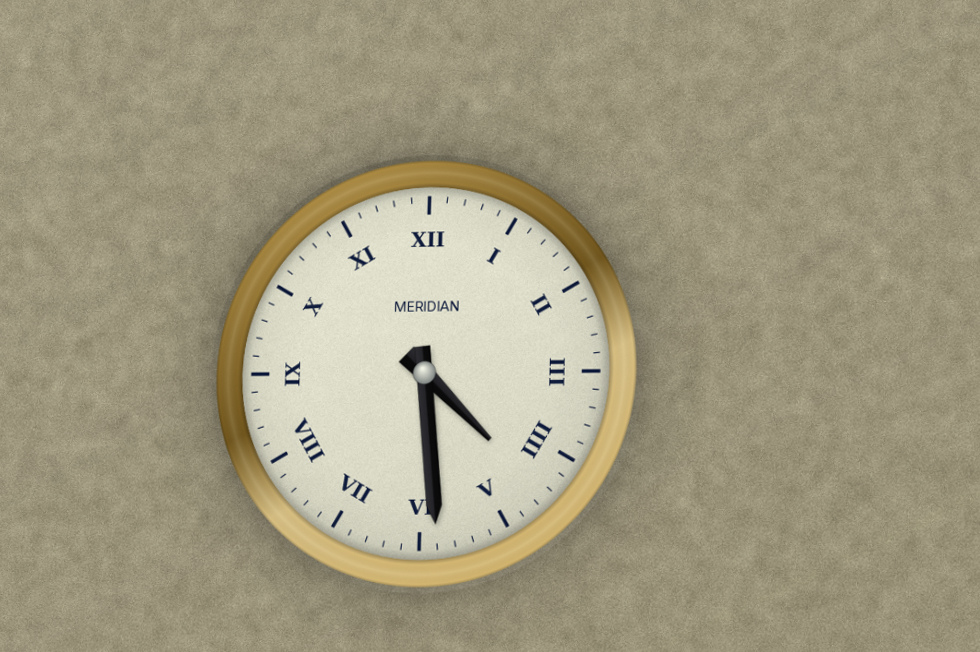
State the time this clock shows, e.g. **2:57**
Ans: **4:29**
